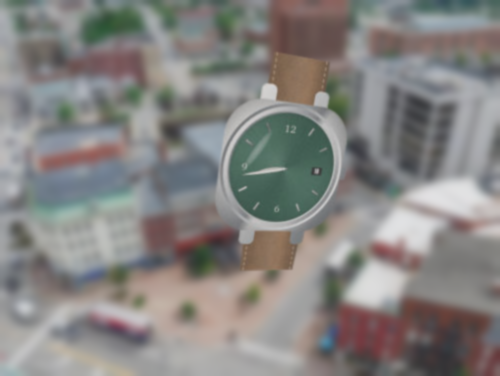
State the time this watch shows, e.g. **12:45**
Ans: **8:43**
